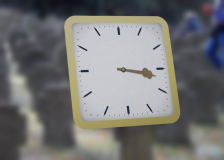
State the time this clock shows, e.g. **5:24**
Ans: **3:17**
